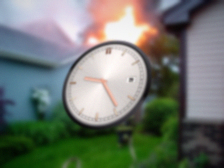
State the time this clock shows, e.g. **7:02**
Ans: **9:24**
